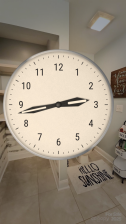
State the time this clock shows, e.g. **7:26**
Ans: **2:43**
